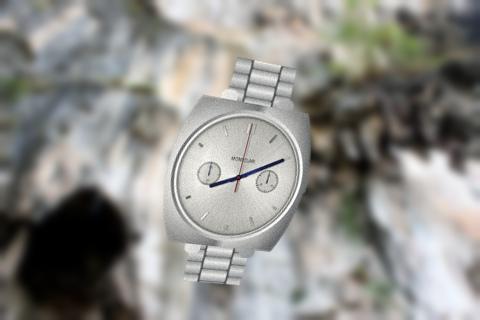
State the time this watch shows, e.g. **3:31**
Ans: **8:10**
